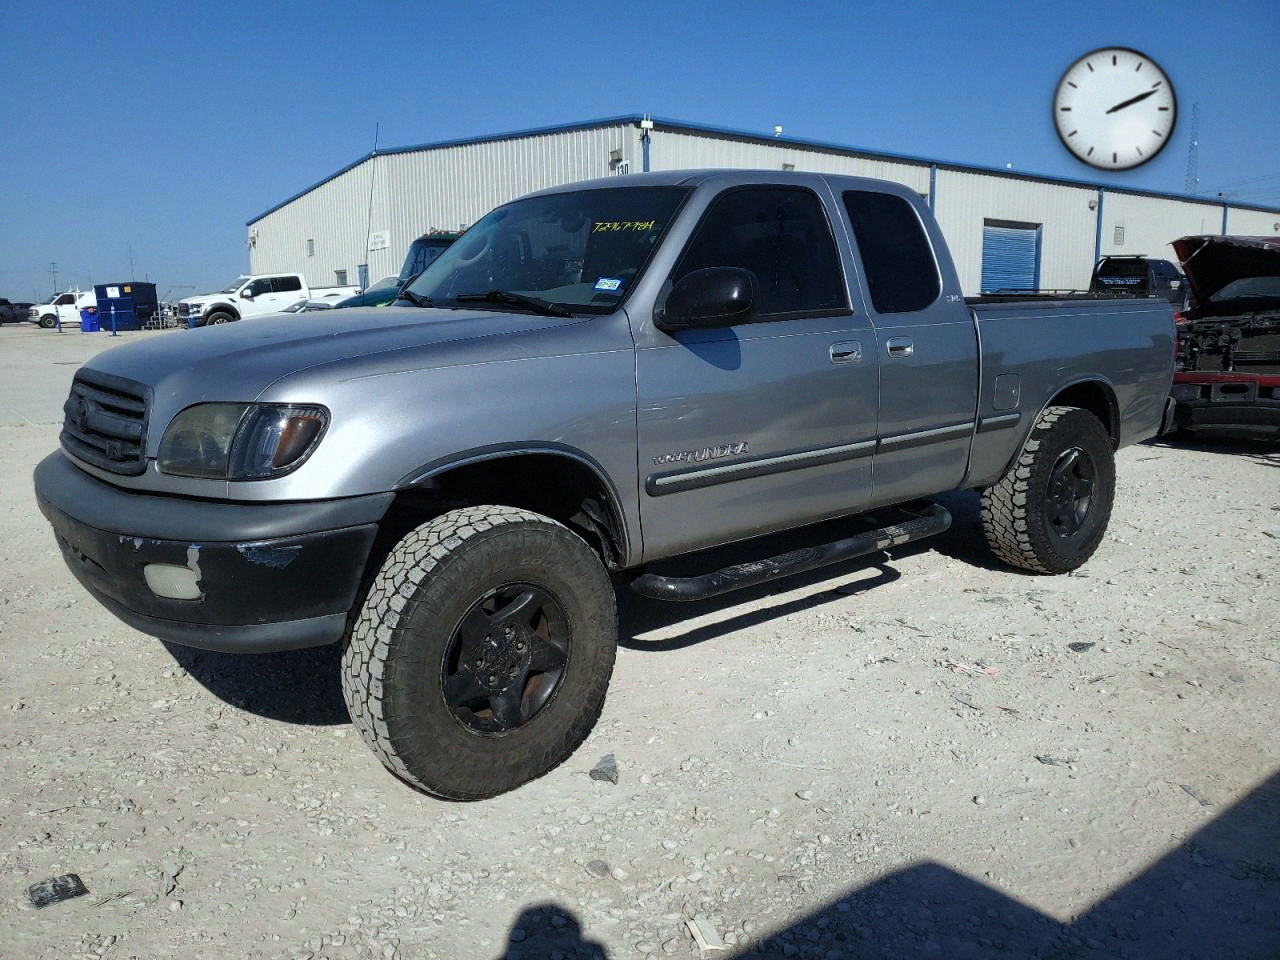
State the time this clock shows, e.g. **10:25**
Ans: **2:11**
